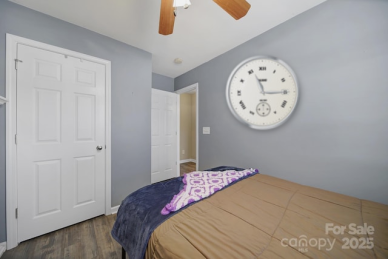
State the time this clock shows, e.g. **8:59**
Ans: **11:15**
